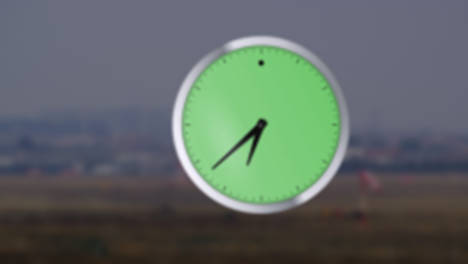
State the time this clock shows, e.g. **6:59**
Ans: **6:38**
